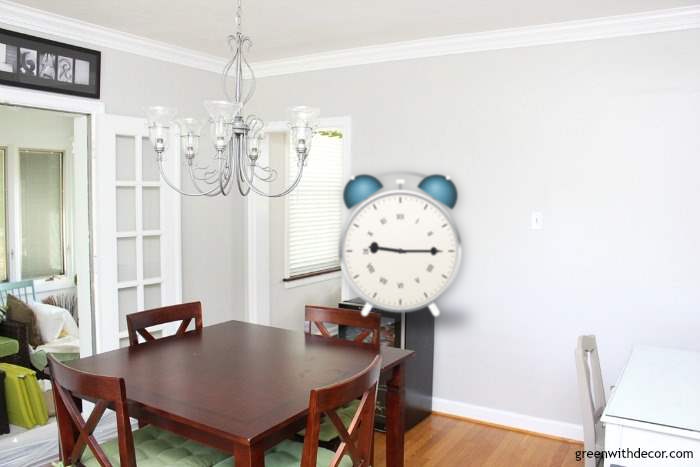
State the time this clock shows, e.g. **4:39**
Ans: **9:15**
